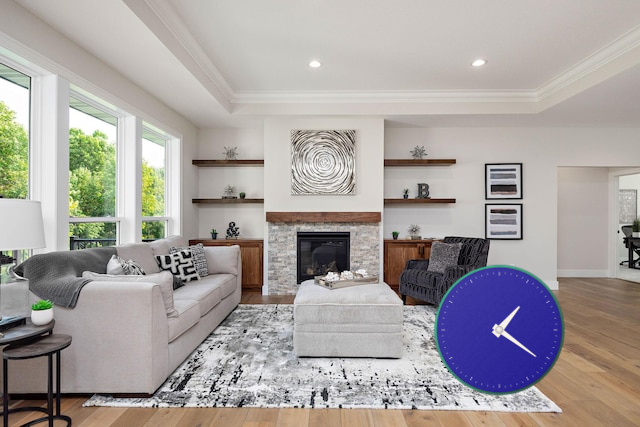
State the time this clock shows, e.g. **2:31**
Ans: **1:21**
